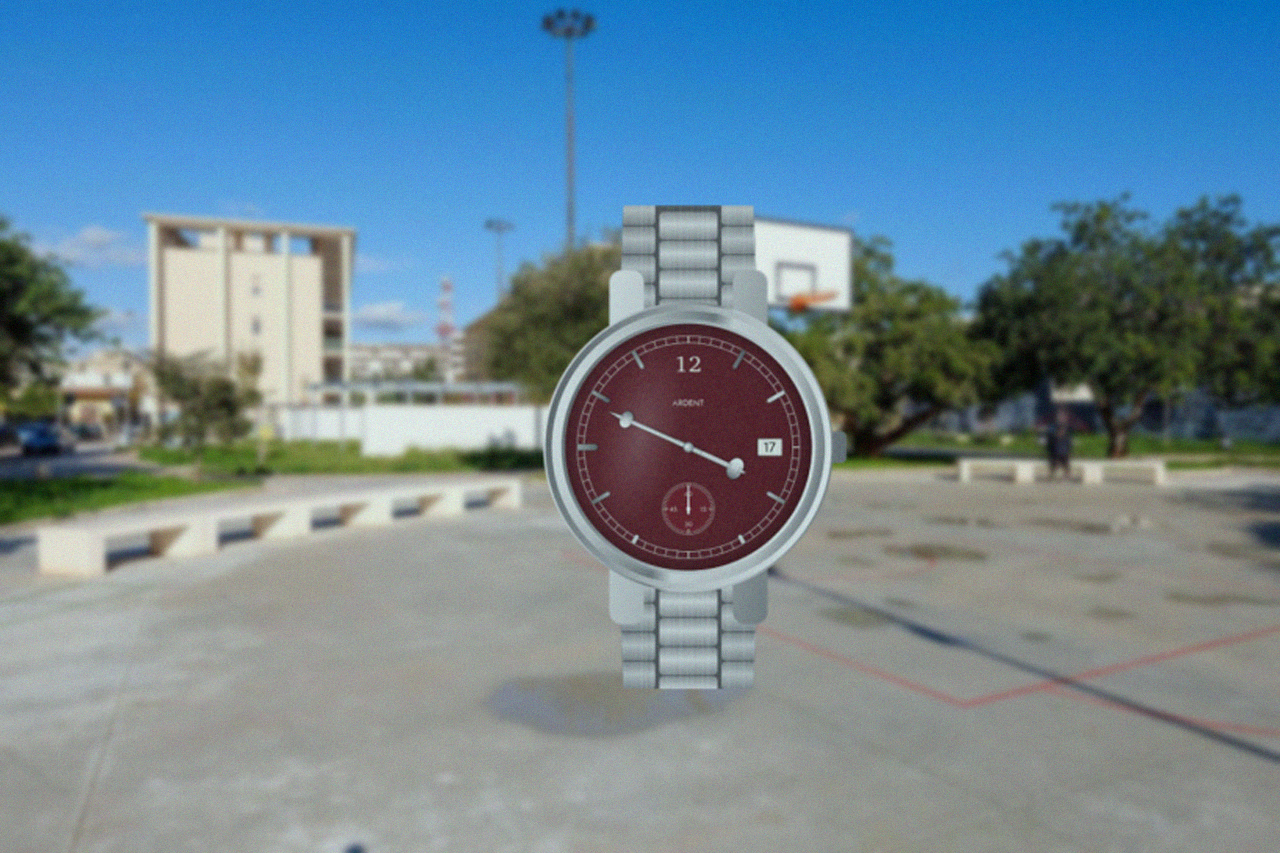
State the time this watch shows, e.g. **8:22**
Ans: **3:49**
